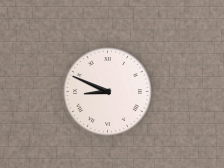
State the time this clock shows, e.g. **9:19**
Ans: **8:49**
